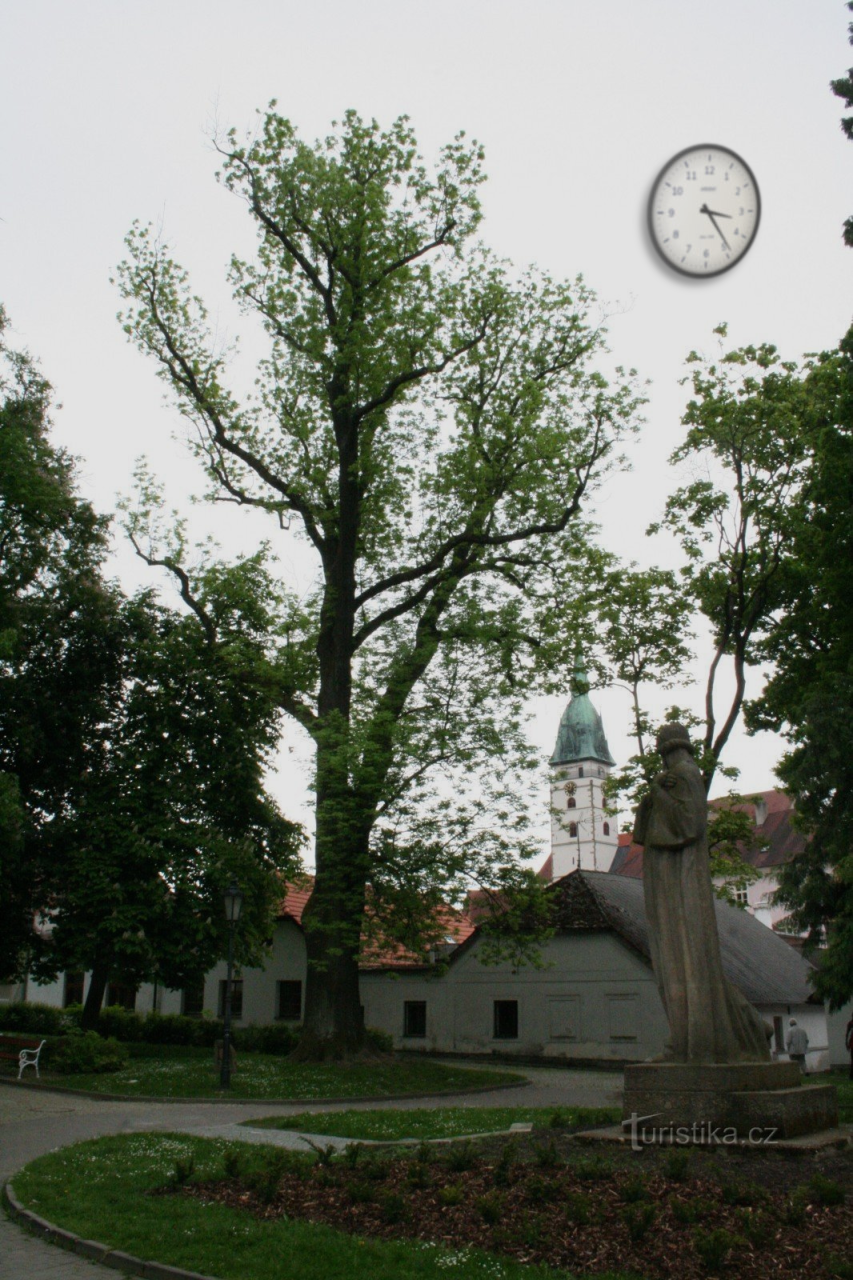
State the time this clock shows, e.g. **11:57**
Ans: **3:24**
